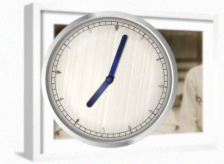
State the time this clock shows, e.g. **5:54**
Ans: **7:02**
